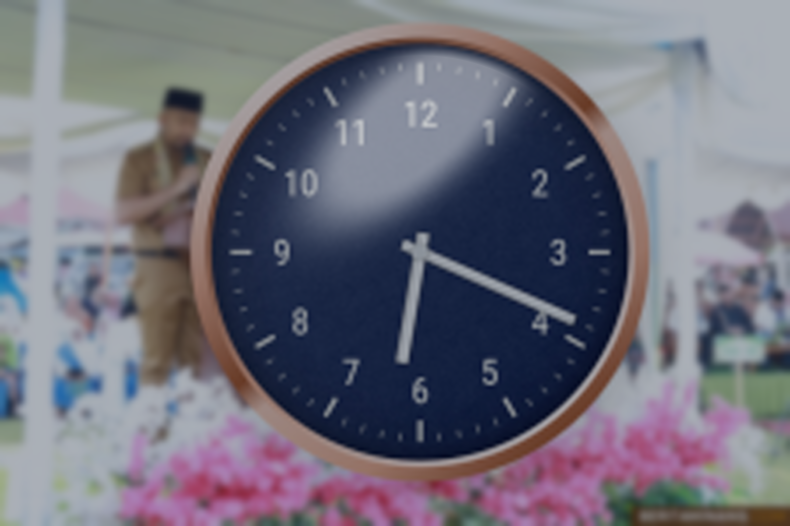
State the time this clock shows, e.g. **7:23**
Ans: **6:19**
